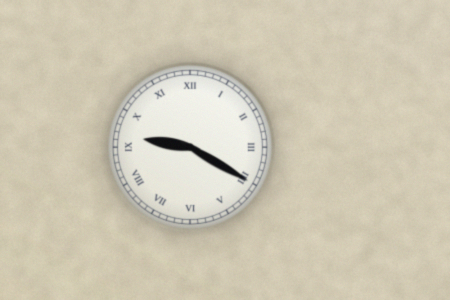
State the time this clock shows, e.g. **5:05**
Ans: **9:20**
